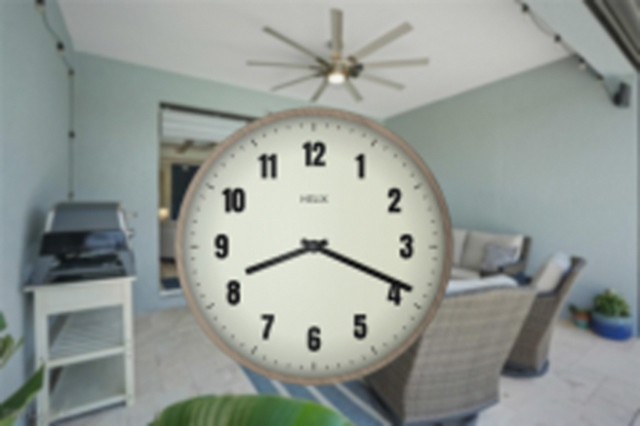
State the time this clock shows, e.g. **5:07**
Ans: **8:19**
